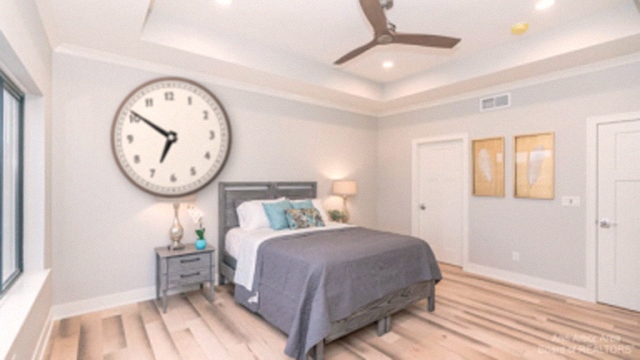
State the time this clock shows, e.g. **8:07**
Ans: **6:51**
